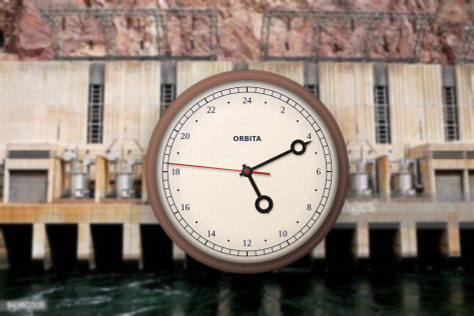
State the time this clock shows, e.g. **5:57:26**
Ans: **10:10:46**
